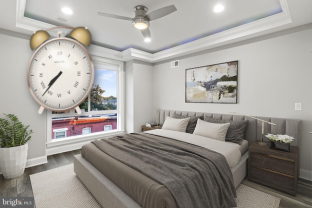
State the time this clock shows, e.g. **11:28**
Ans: **7:37**
